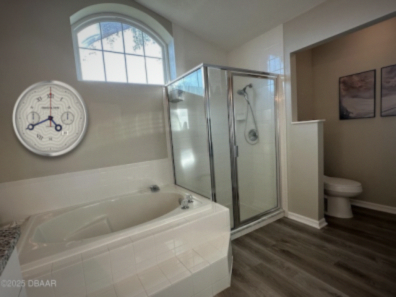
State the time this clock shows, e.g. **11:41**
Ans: **4:41**
